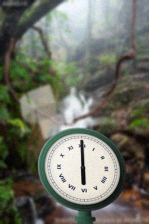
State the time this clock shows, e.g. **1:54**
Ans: **6:00**
